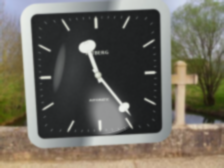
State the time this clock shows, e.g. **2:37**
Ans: **11:24**
